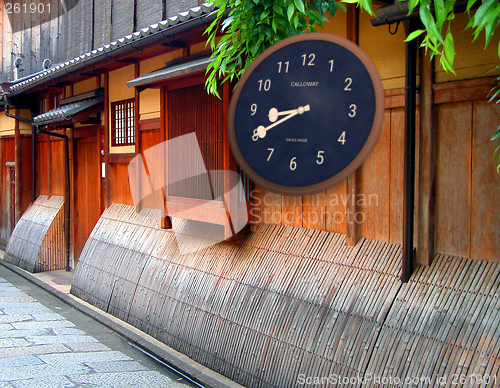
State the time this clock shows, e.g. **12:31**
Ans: **8:40**
